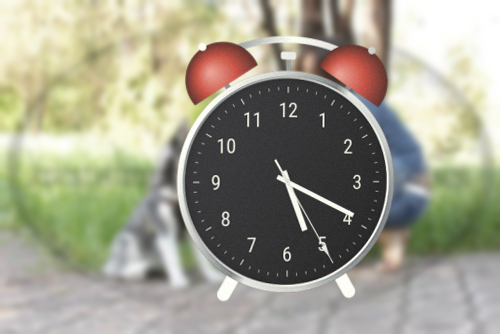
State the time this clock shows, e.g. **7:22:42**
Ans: **5:19:25**
